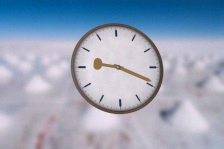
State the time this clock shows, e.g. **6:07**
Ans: **9:19**
